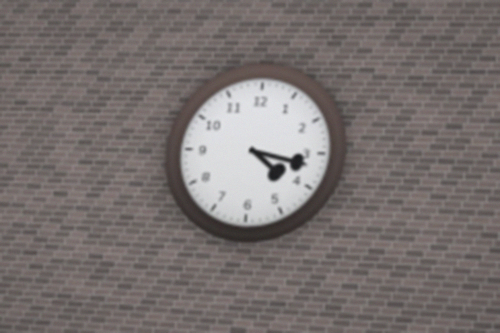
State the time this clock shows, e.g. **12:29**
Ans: **4:17**
